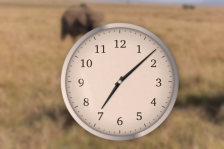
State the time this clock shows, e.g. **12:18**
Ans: **7:08**
